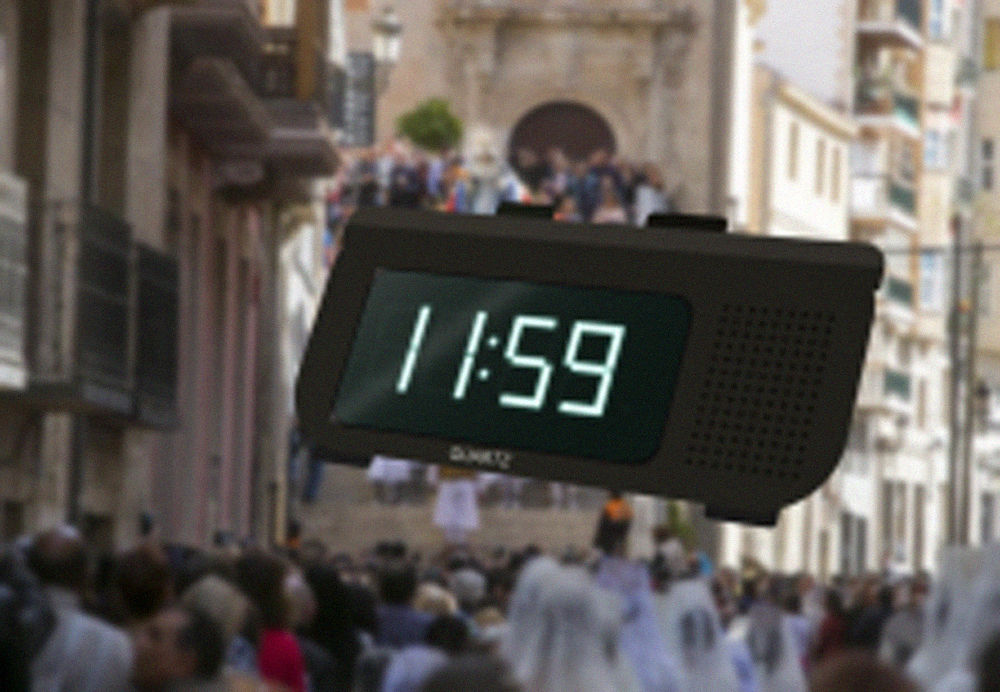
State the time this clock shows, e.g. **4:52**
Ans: **11:59**
